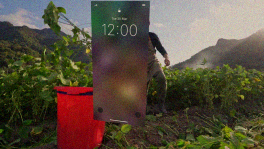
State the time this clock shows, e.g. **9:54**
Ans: **12:00**
